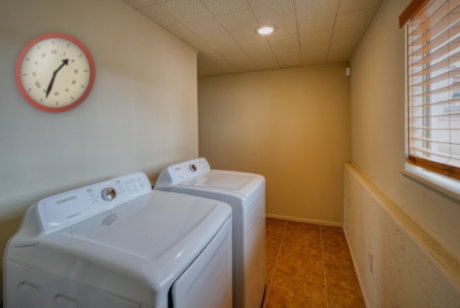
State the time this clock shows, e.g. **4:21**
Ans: **1:34**
